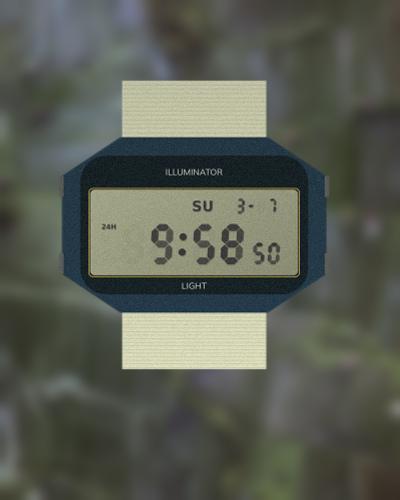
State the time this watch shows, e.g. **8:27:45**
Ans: **9:58:50**
